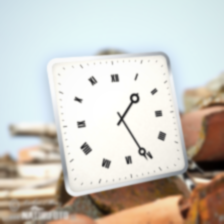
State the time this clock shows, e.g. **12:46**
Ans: **1:26**
